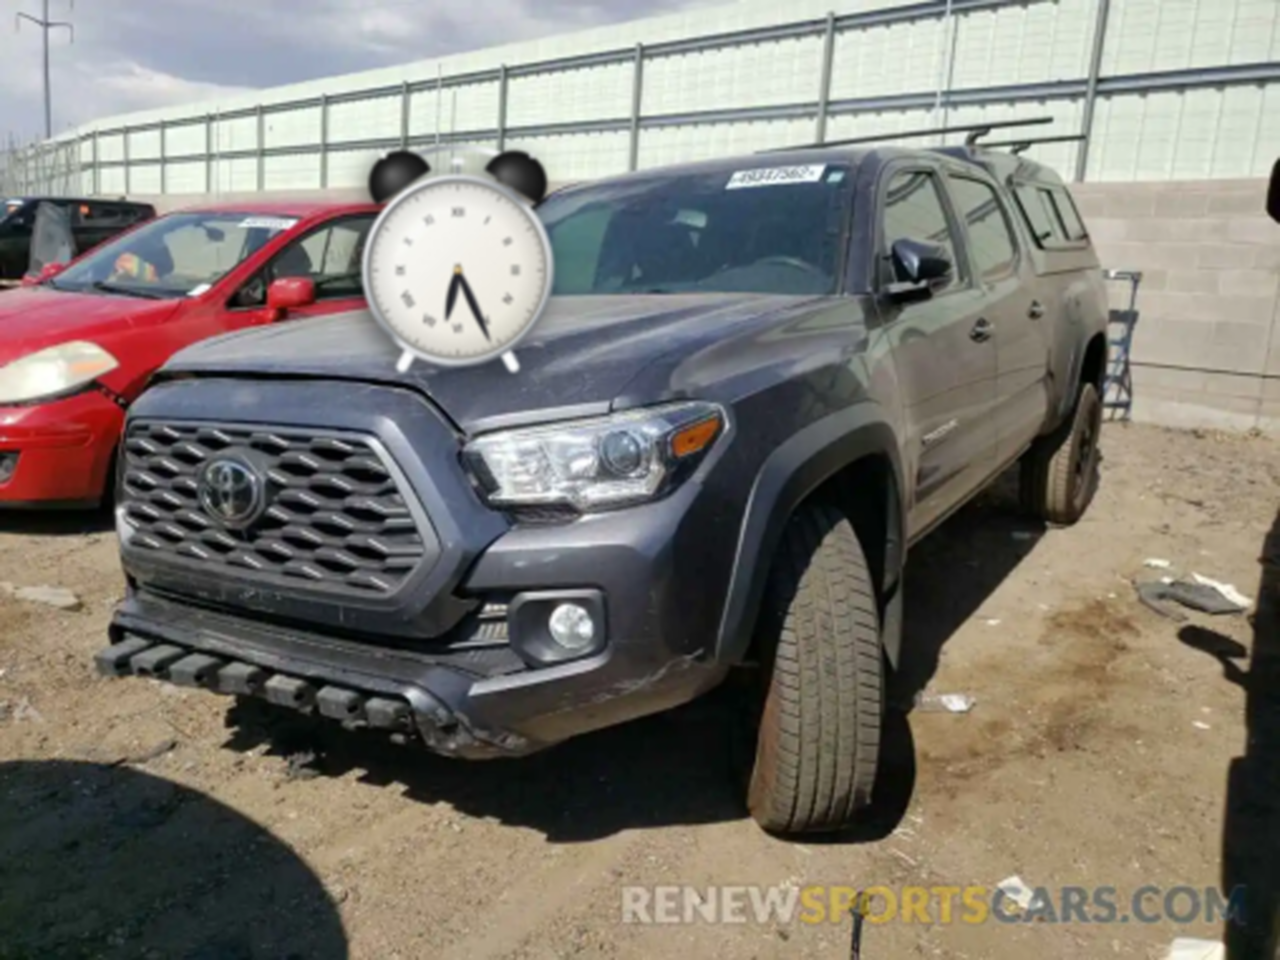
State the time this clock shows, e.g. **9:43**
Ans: **6:26**
